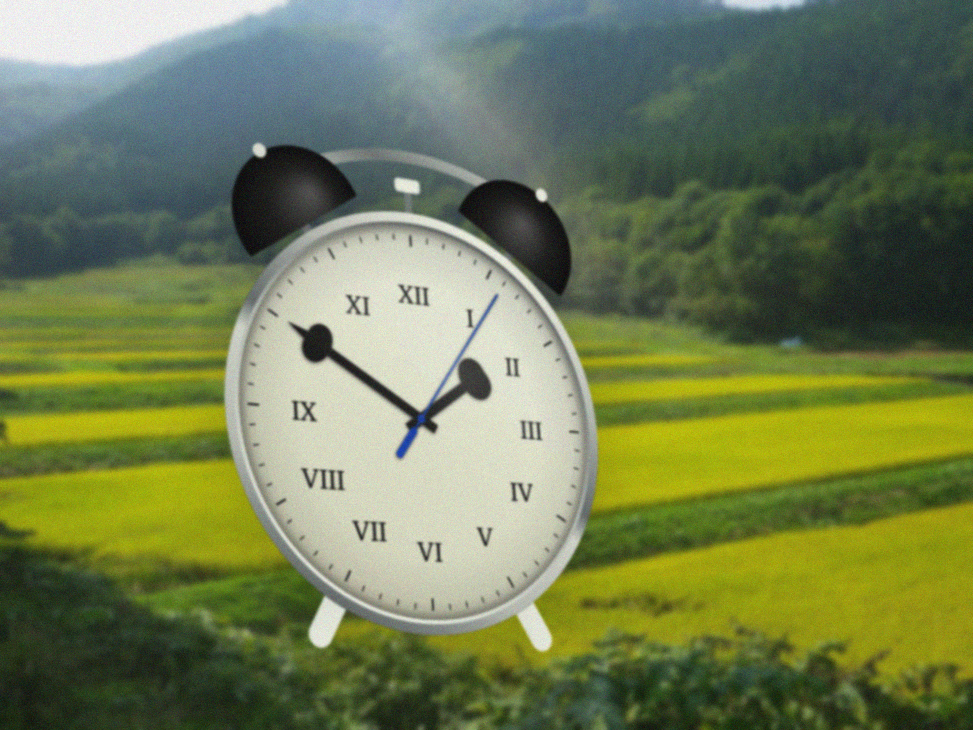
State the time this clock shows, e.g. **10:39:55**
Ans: **1:50:06**
